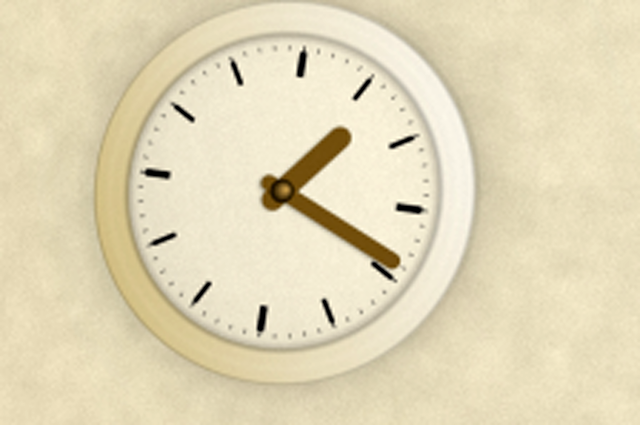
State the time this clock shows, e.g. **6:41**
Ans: **1:19**
